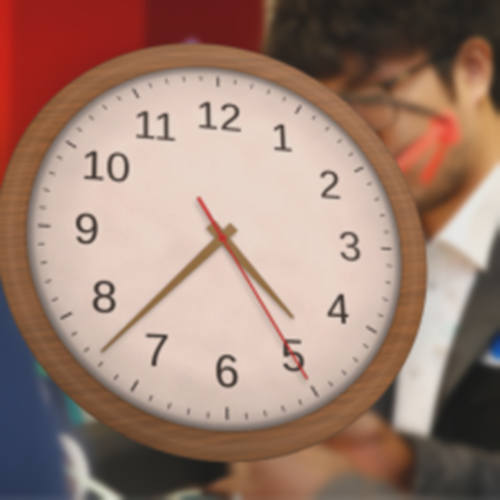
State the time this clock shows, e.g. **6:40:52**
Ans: **4:37:25**
